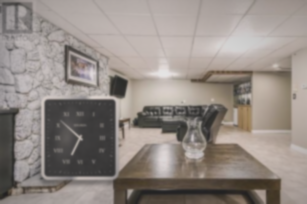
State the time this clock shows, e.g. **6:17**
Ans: **6:52**
